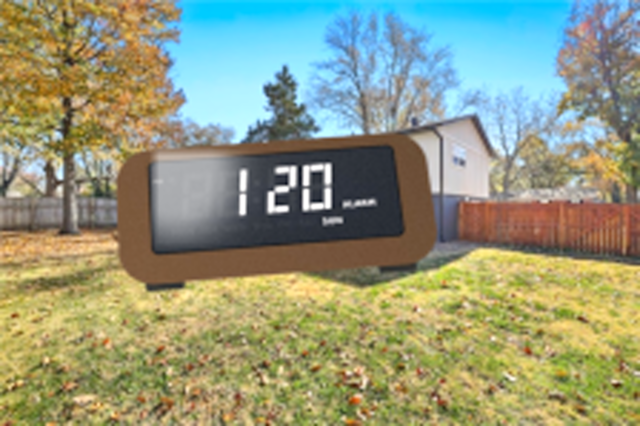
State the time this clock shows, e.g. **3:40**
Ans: **1:20**
